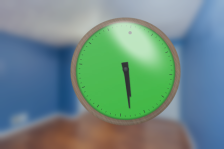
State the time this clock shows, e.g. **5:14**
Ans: **5:28**
